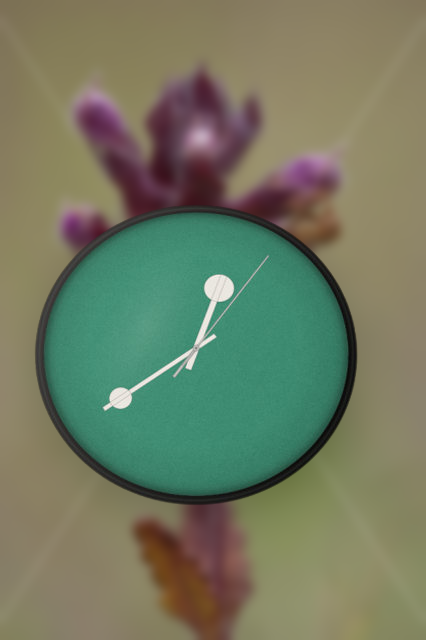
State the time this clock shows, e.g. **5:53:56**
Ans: **12:39:06**
